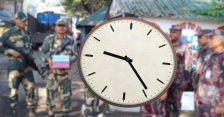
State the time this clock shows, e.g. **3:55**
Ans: **9:24**
